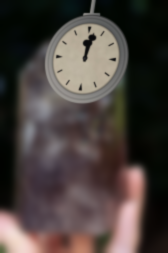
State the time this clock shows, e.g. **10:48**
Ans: **12:02**
